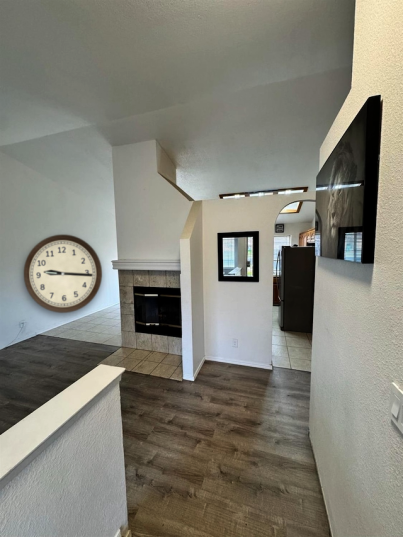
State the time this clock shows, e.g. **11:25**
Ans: **9:16**
